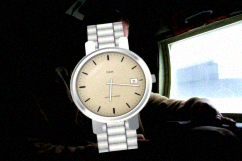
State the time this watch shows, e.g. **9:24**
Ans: **6:17**
